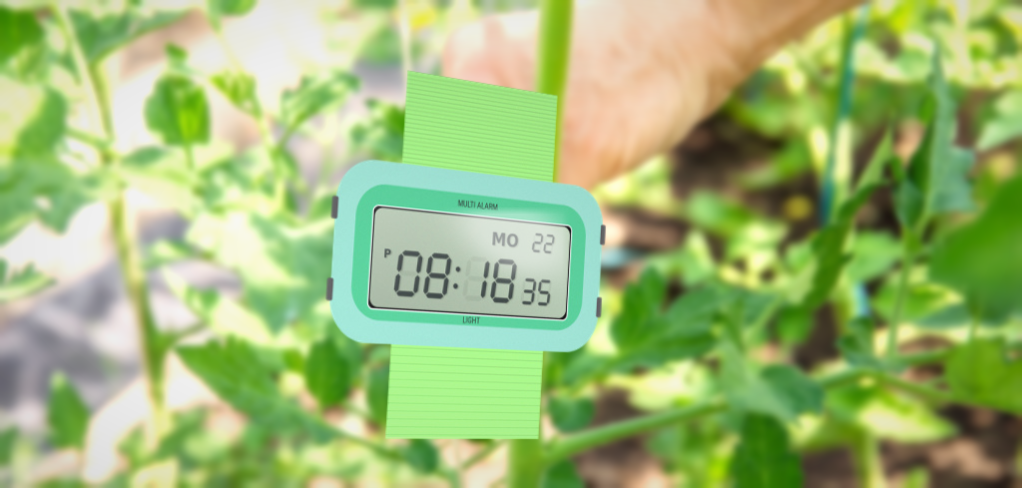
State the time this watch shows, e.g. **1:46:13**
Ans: **8:18:35**
